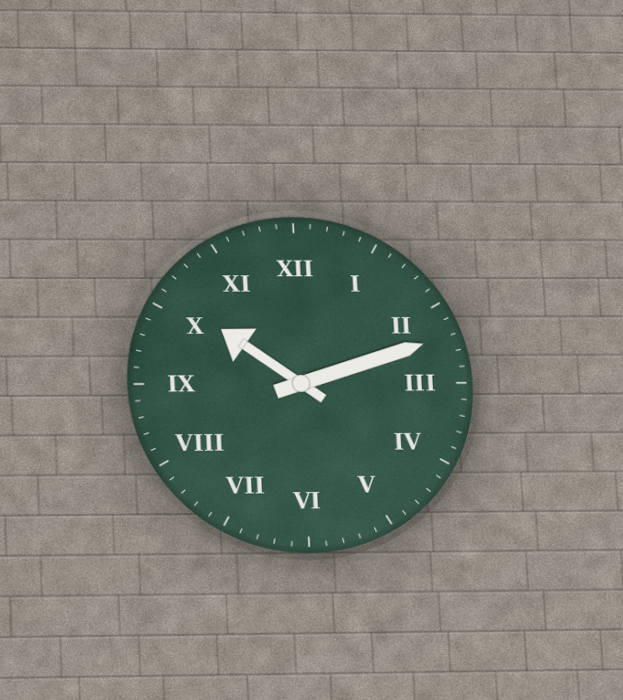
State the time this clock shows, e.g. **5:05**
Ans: **10:12**
